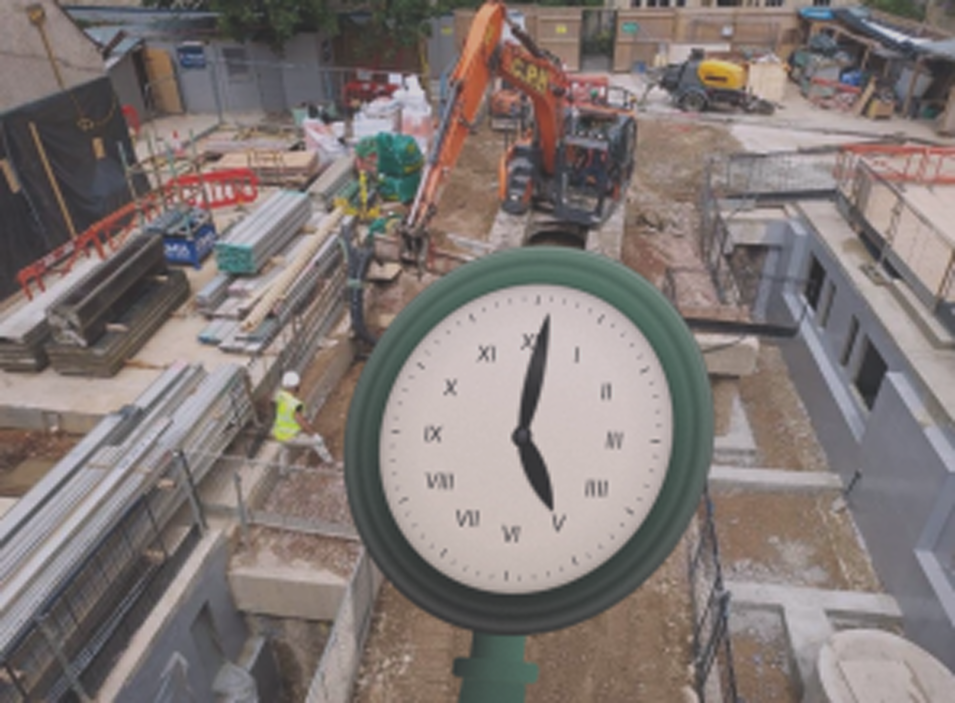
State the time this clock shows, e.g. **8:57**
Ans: **5:01**
